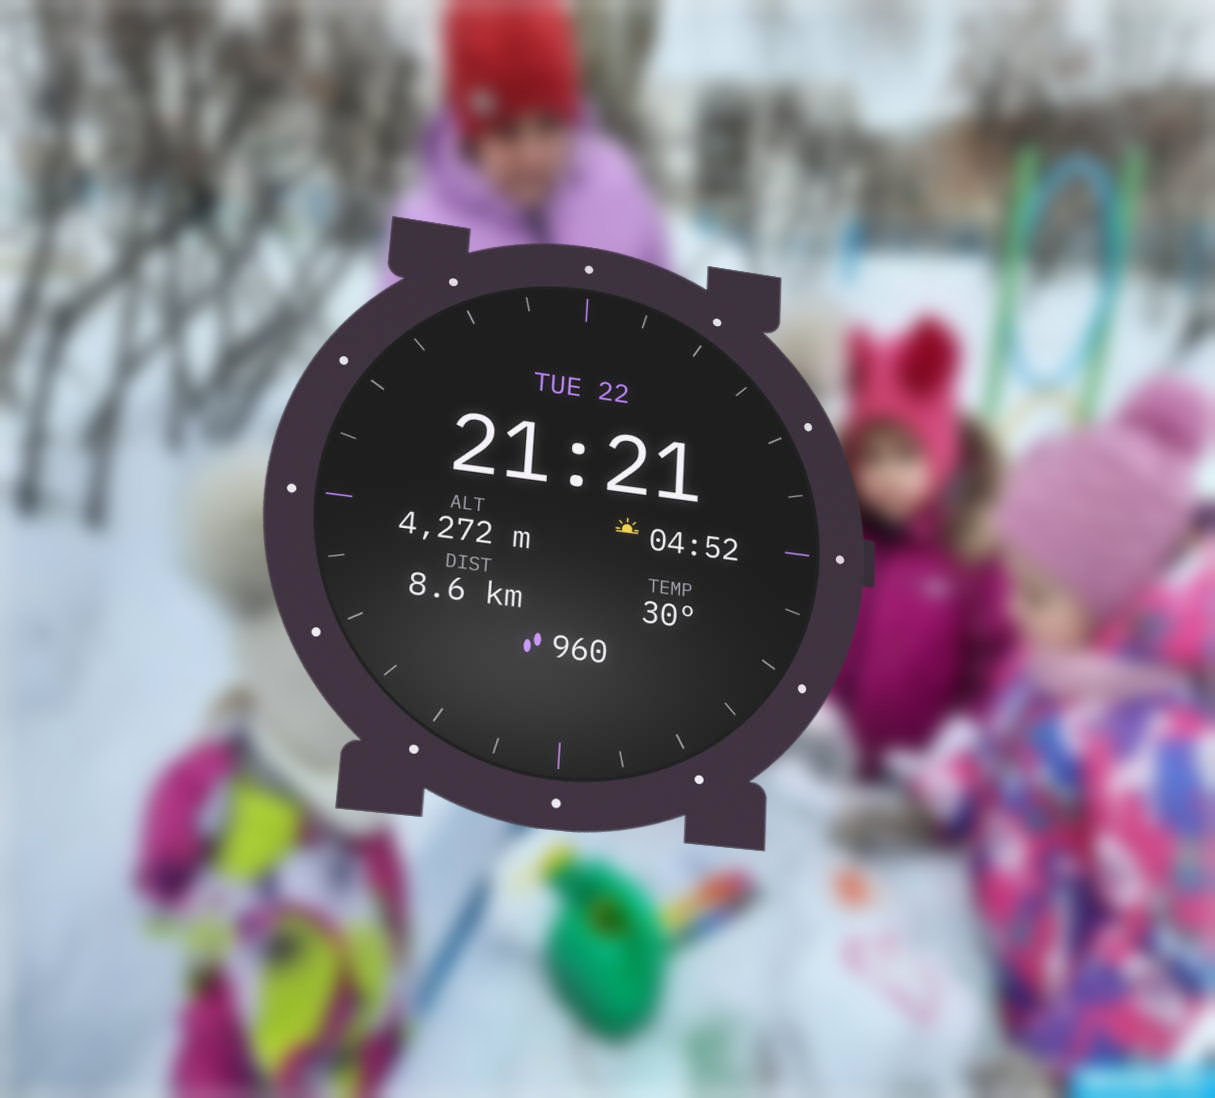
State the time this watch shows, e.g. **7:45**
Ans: **21:21**
